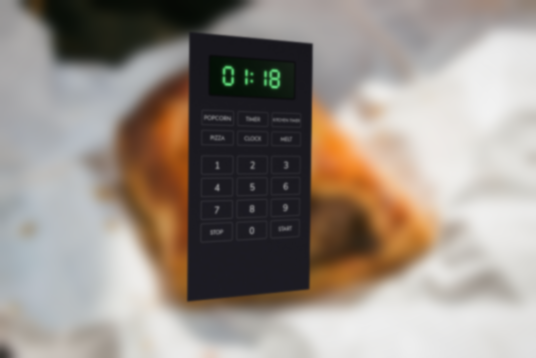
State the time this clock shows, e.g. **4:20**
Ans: **1:18**
